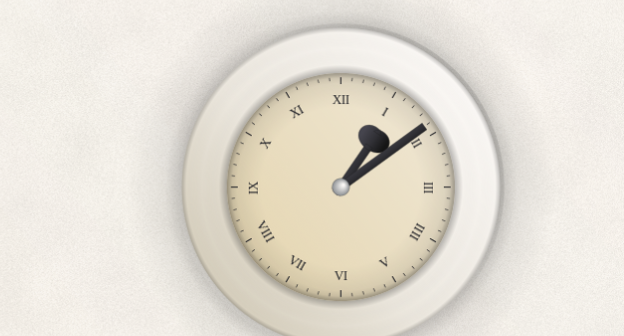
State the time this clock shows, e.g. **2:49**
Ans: **1:09**
